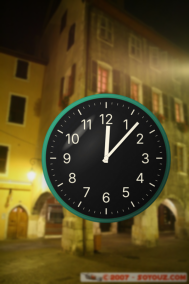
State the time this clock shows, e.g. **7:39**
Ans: **12:07**
